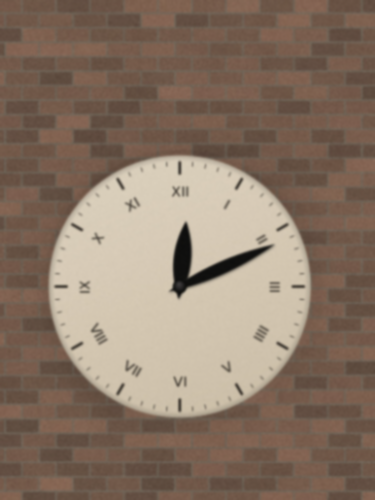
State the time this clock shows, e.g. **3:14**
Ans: **12:11**
